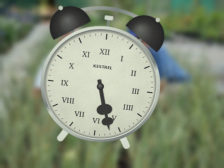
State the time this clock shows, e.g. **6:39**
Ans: **5:27**
